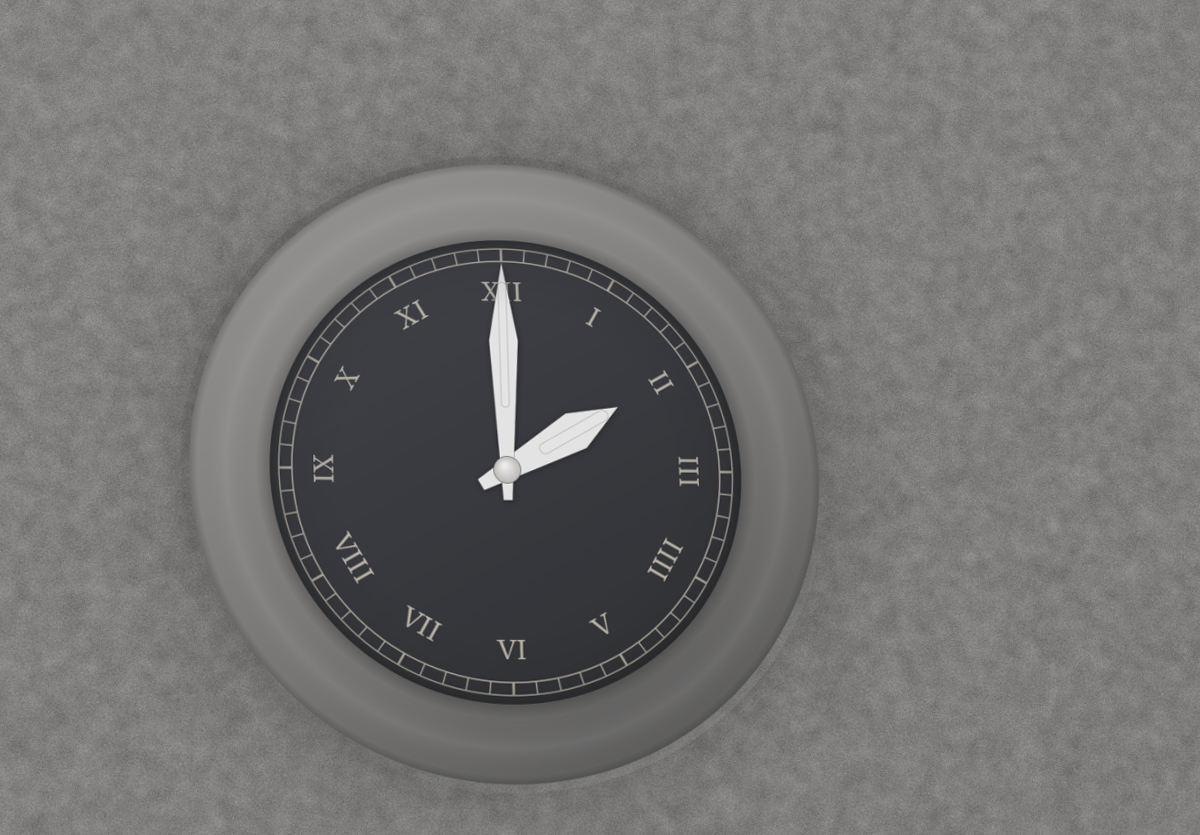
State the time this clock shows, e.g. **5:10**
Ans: **2:00**
